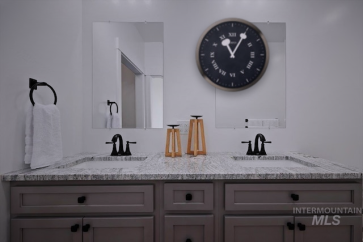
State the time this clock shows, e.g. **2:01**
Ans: **11:05**
